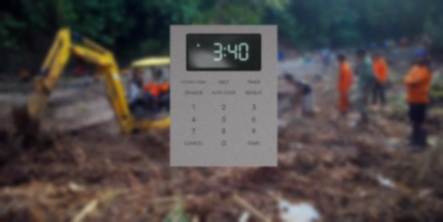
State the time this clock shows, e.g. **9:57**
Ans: **3:40**
